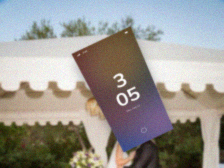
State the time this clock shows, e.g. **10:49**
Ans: **3:05**
